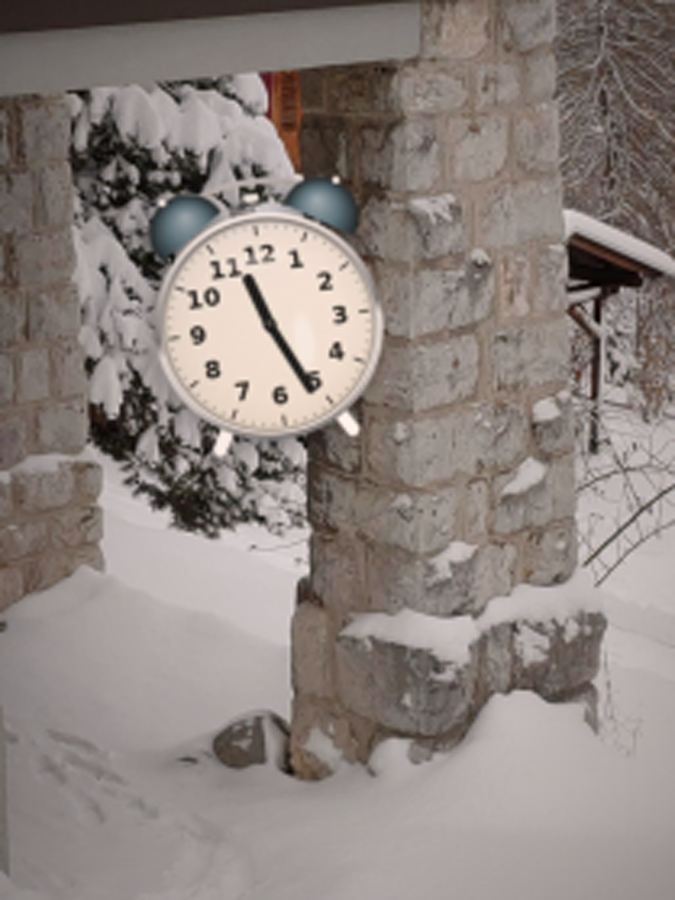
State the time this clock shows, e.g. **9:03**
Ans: **11:26**
